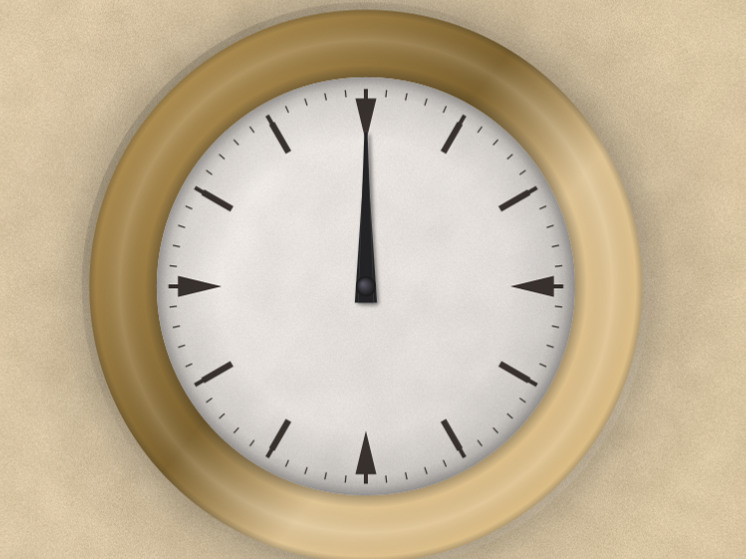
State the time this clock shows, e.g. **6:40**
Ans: **12:00**
